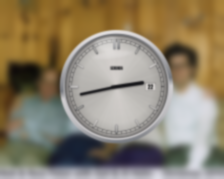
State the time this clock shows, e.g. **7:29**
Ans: **2:43**
